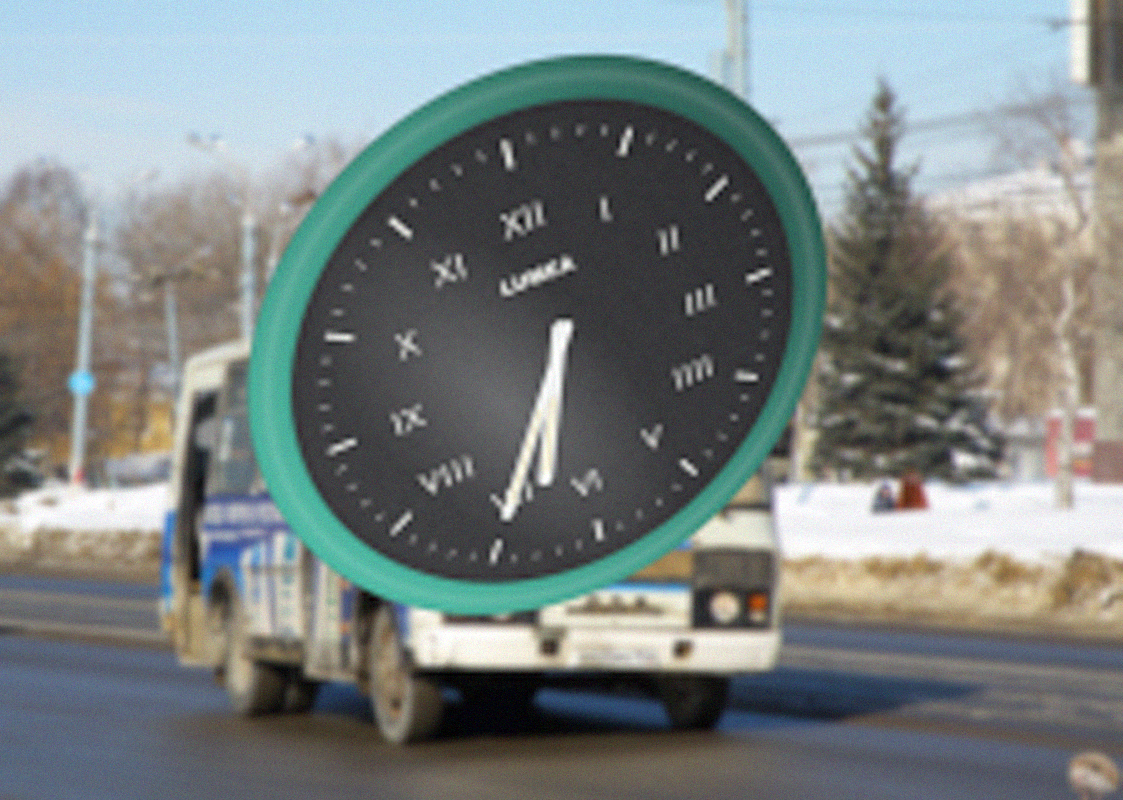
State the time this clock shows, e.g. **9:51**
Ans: **6:35**
